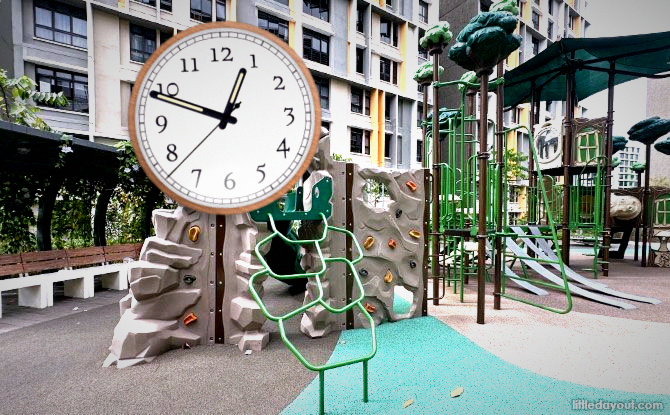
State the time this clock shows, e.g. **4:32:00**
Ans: **12:48:38**
